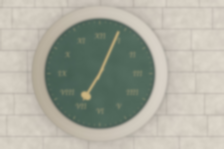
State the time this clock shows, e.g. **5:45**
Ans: **7:04**
